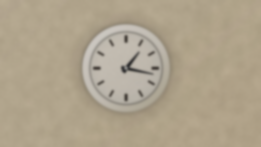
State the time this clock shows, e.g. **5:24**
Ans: **1:17**
